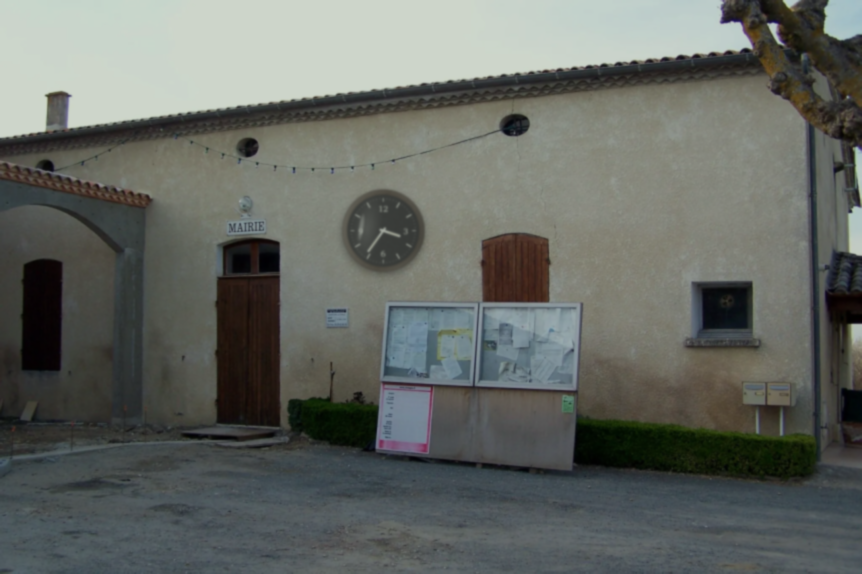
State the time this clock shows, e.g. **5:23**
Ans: **3:36**
